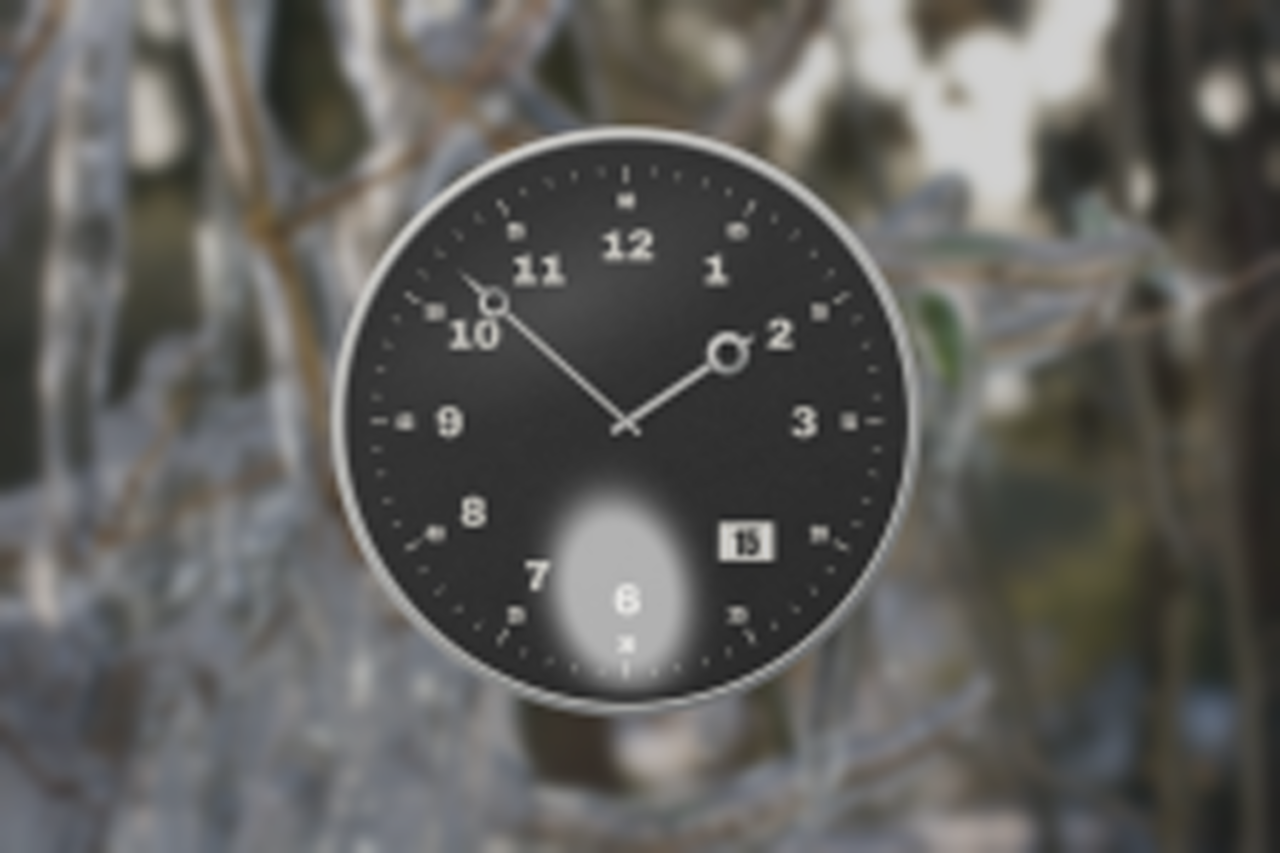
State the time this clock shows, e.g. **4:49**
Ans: **1:52**
